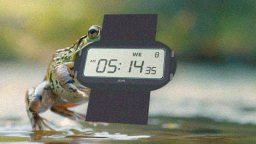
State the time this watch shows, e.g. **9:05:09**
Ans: **5:14:35**
